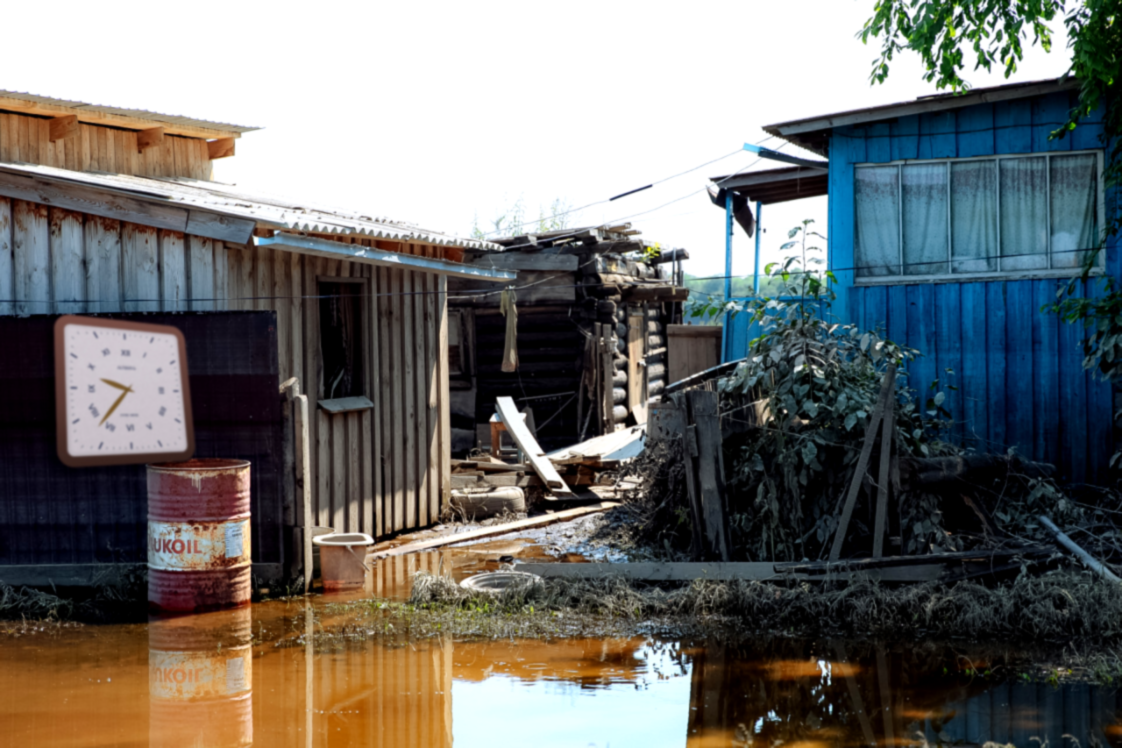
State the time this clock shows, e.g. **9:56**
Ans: **9:37**
